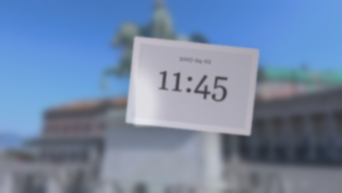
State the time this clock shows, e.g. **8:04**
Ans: **11:45**
